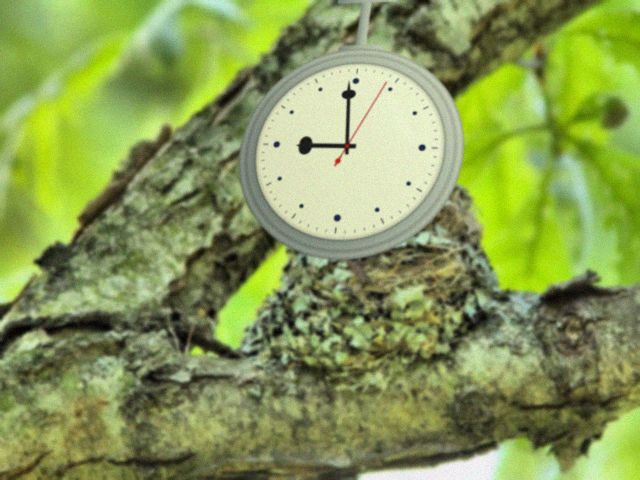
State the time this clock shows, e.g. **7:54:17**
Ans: **8:59:04**
